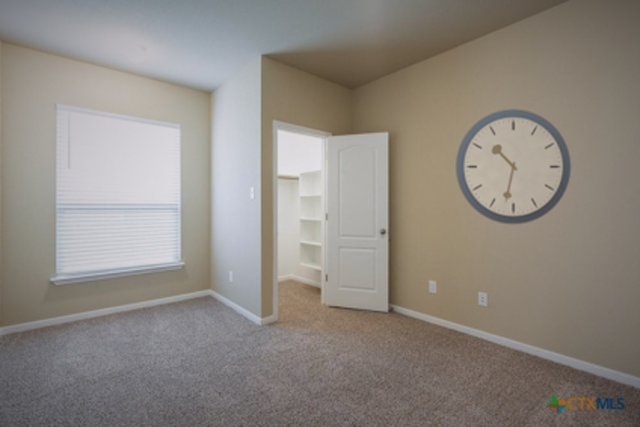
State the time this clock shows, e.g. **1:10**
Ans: **10:32**
